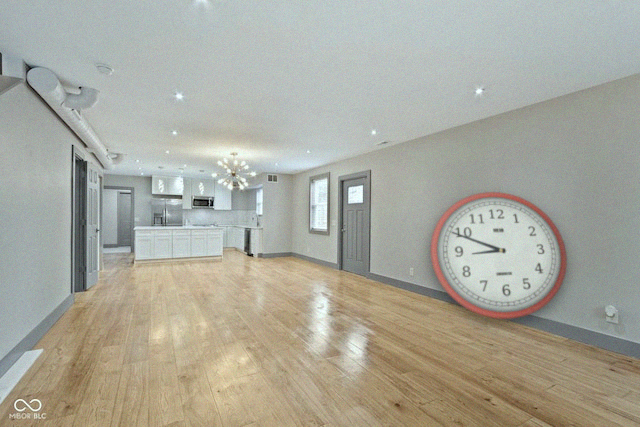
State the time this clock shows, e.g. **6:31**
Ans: **8:49**
